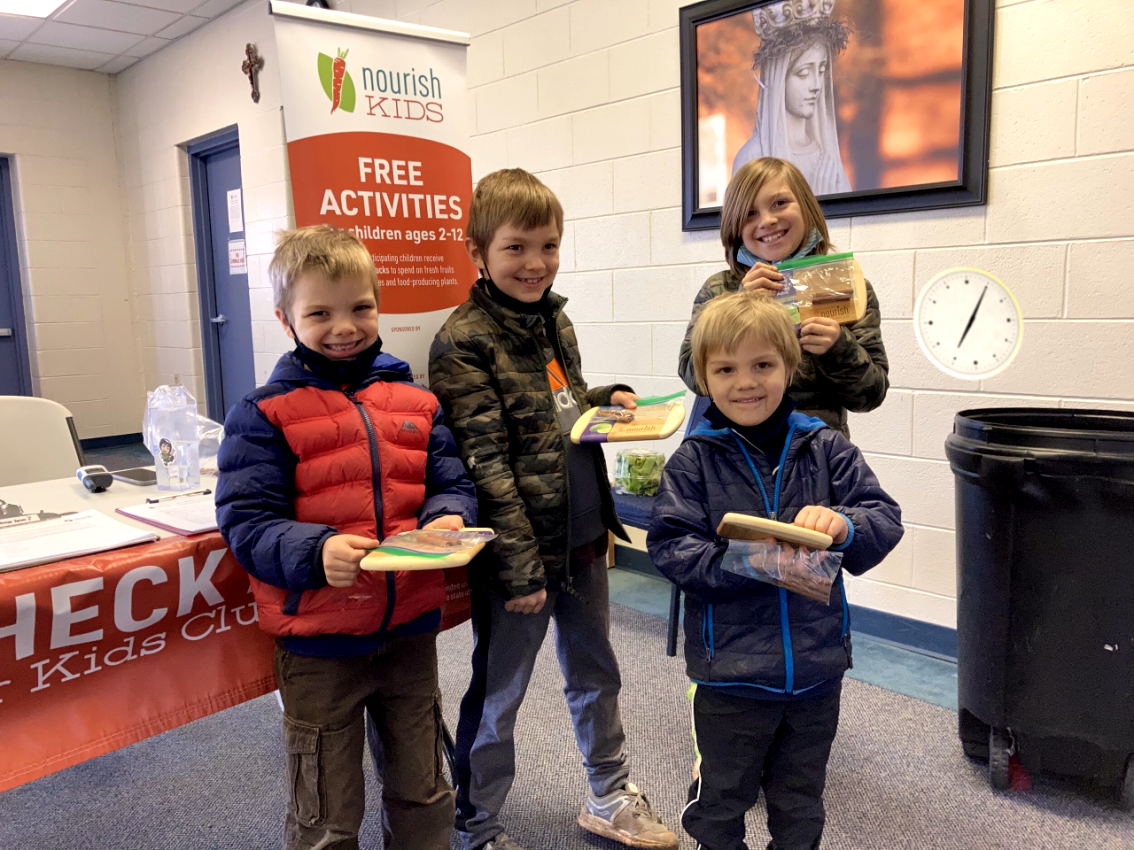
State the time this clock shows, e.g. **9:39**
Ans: **7:05**
